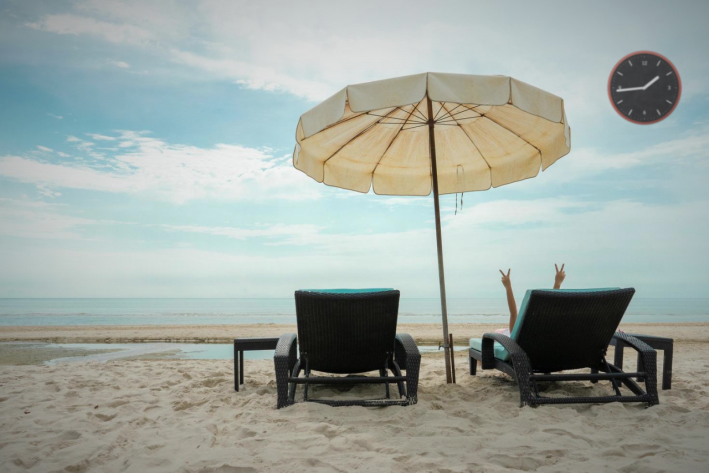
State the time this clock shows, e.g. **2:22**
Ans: **1:44**
